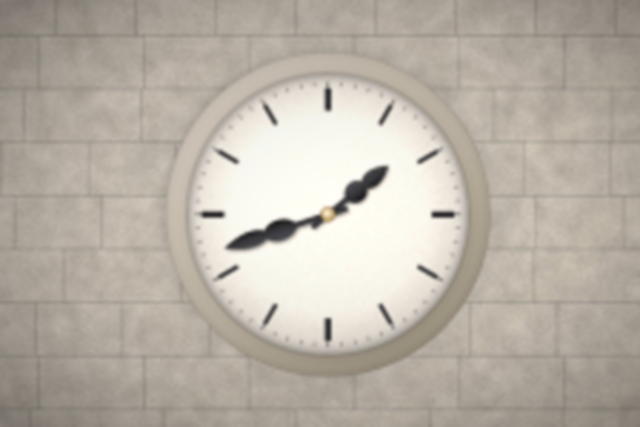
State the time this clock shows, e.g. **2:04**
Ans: **1:42**
